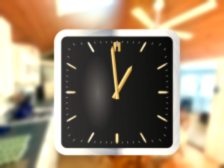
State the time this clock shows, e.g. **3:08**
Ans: **12:59**
